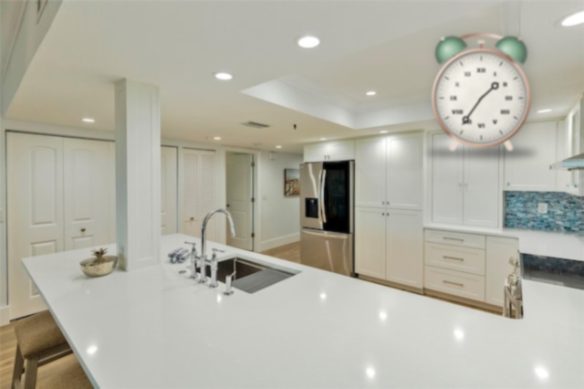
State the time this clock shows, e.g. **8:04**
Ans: **1:36**
